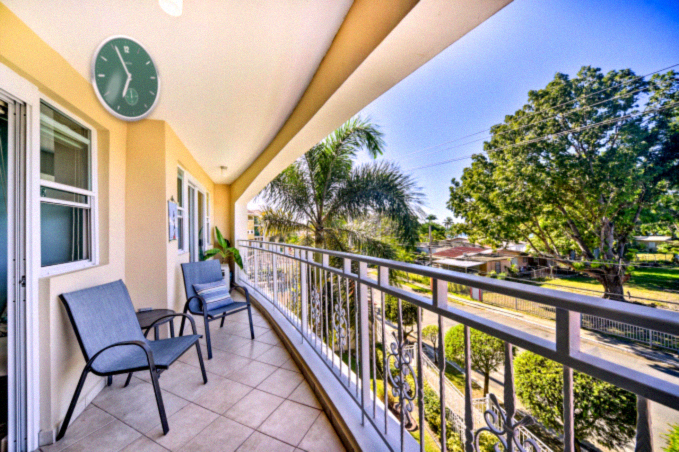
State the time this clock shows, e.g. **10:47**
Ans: **6:56**
